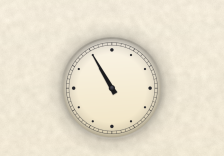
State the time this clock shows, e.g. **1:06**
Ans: **10:55**
